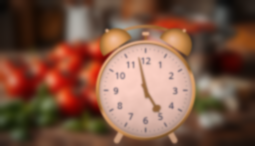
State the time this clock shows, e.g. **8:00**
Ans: **4:58**
